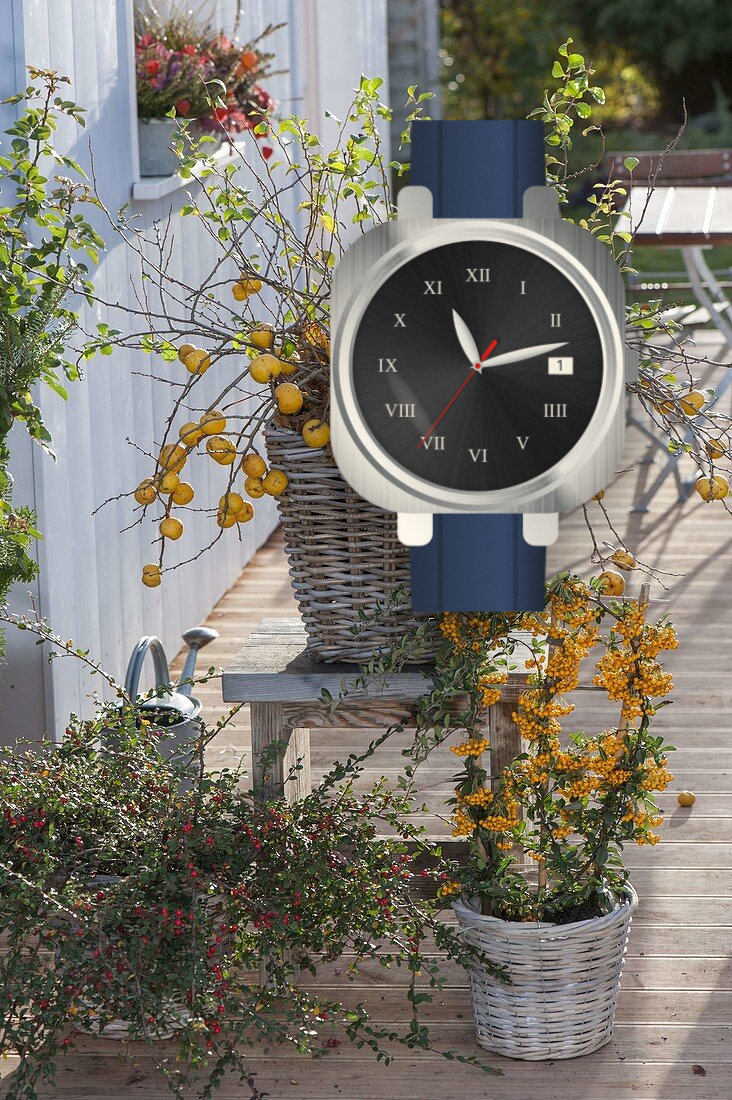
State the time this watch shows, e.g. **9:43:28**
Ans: **11:12:36**
